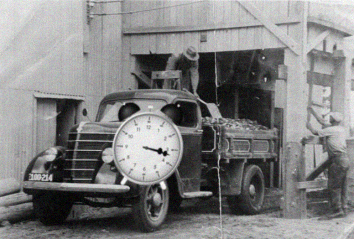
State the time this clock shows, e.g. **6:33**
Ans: **3:17**
